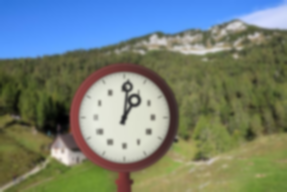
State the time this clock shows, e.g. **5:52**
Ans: **1:01**
